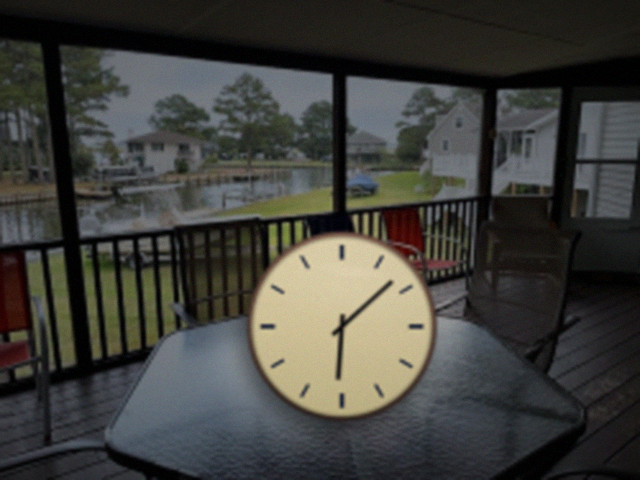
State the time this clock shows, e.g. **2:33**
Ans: **6:08**
